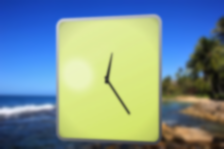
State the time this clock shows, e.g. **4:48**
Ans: **12:24**
